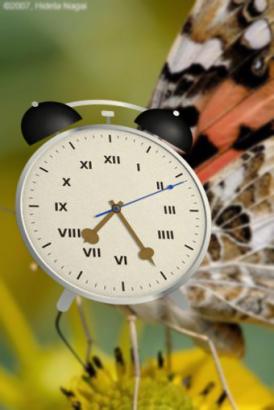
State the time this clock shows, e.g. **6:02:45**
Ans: **7:25:11**
